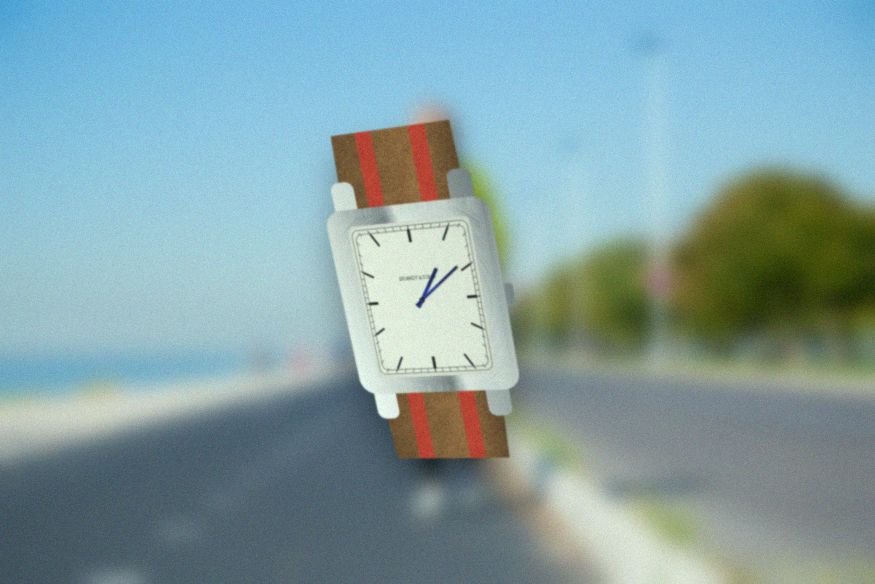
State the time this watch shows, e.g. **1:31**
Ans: **1:09**
